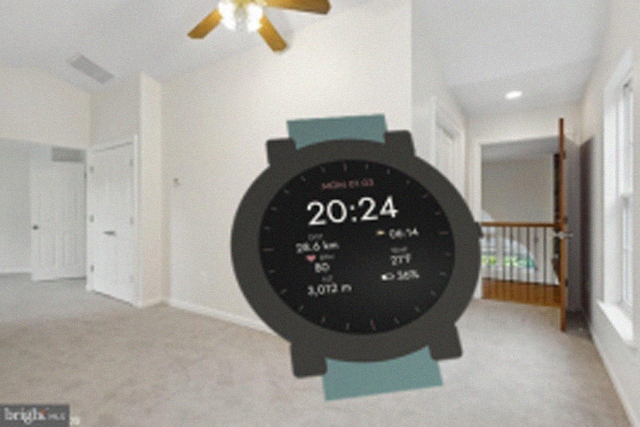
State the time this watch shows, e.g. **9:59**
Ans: **20:24**
